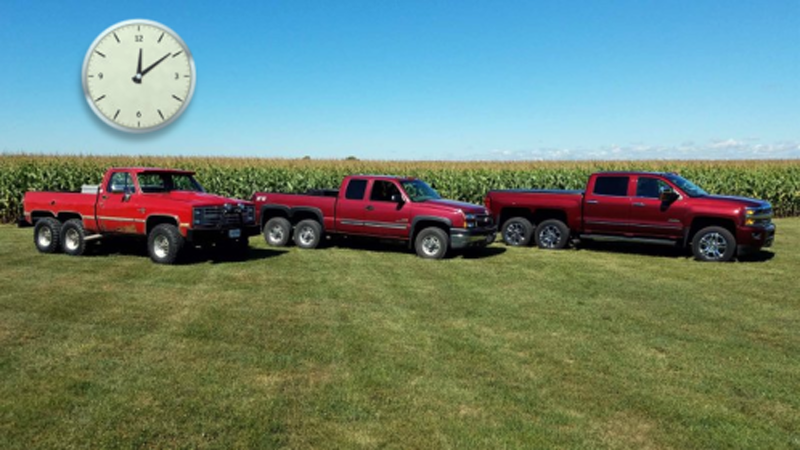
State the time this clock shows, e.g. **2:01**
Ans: **12:09**
